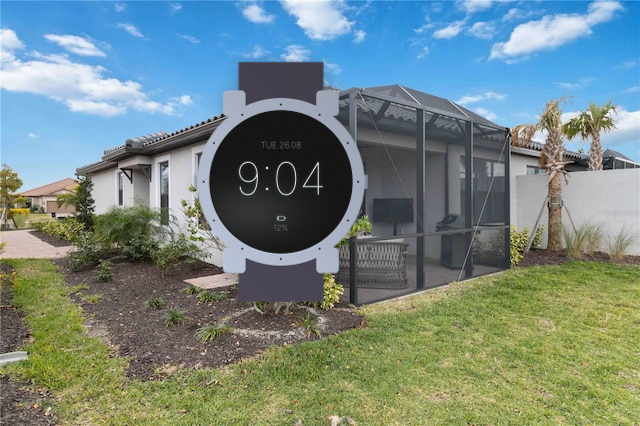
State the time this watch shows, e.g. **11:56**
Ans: **9:04**
